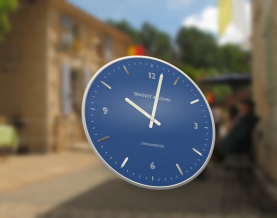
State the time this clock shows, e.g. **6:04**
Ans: **10:02**
